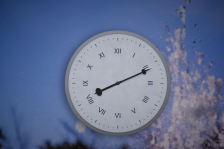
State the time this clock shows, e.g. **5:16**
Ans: **8:11**
